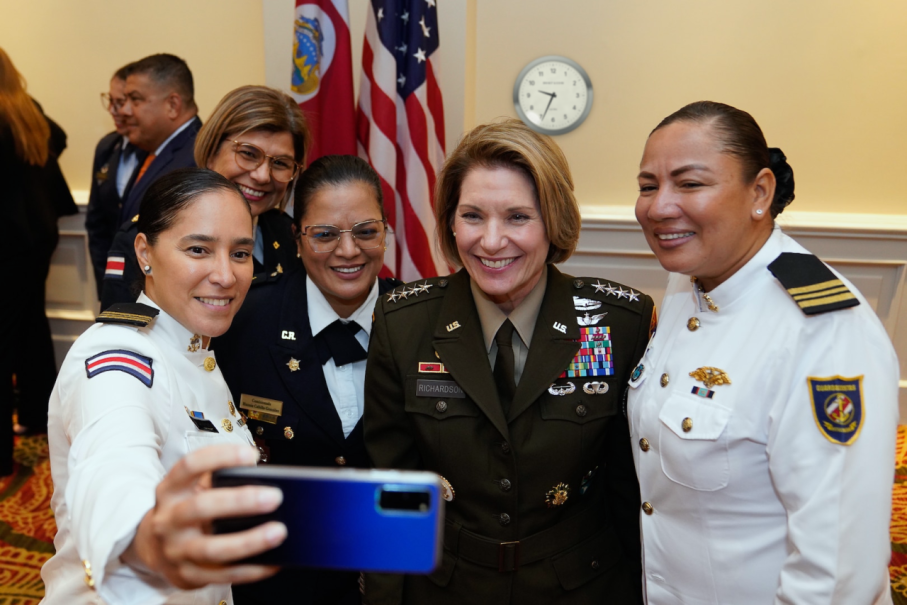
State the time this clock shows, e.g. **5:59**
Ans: **9:34**
